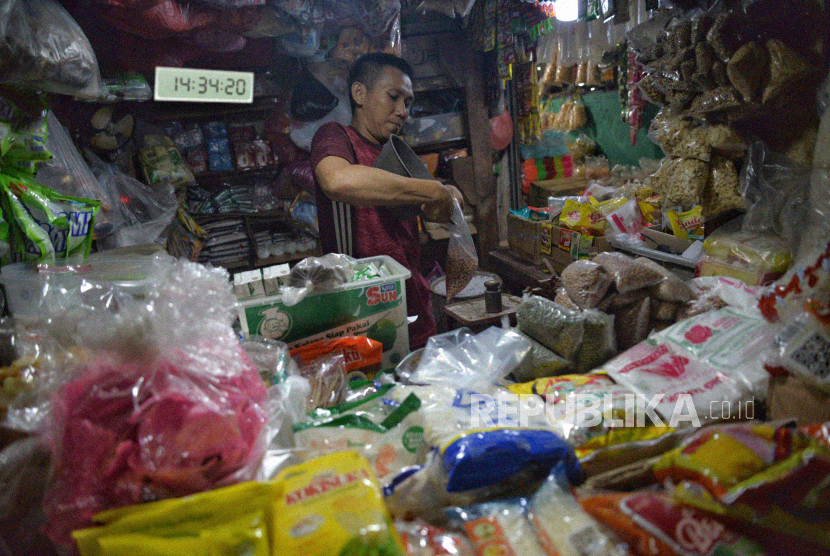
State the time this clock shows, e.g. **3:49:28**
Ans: **14:34:20**
